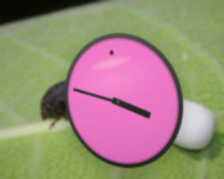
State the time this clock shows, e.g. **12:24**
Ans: **3:48**
